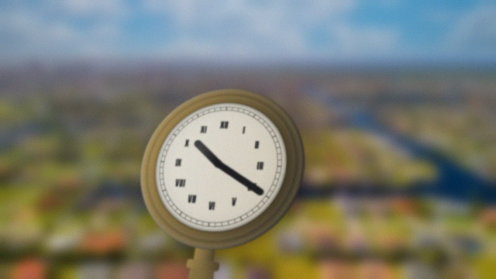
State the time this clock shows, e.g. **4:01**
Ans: **10:20**
